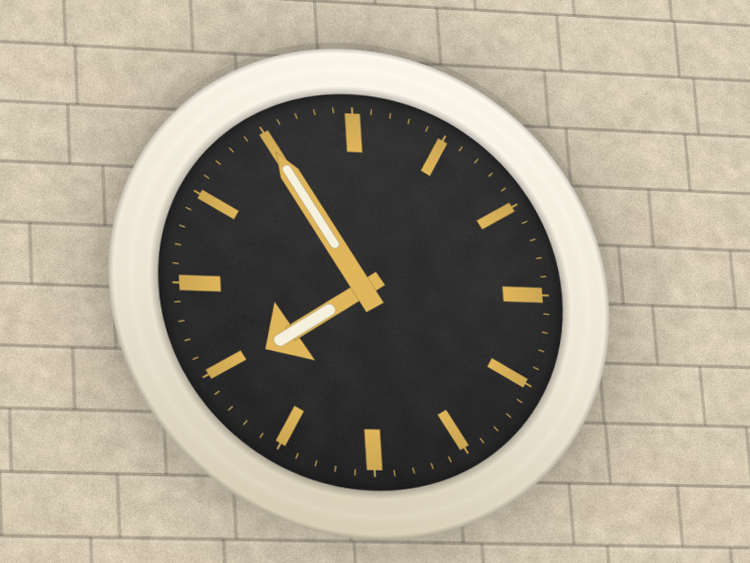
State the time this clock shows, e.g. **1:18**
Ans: **7:55**
